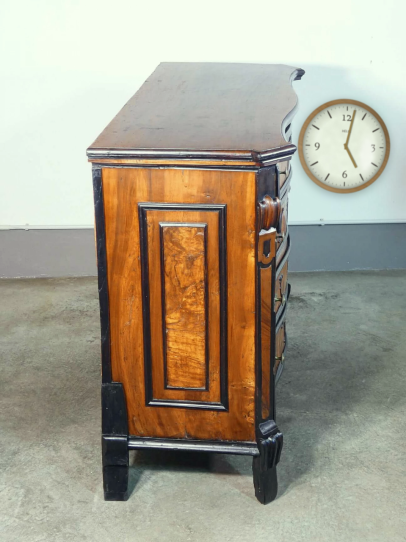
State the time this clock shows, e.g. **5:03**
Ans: **5:02**
